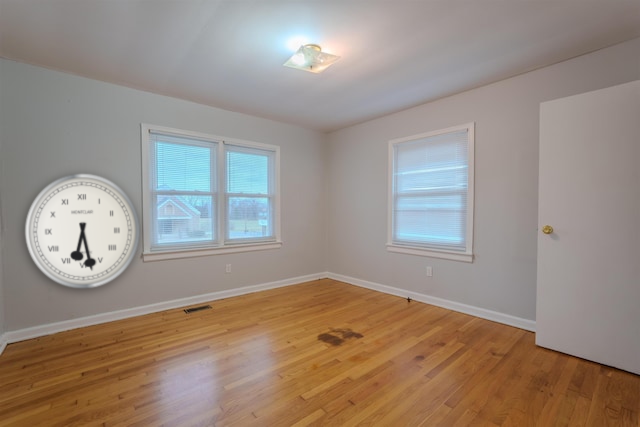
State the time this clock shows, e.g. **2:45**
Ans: **6:28**
